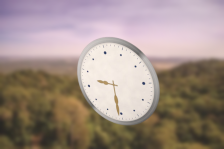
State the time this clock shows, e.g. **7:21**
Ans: **9:31**
